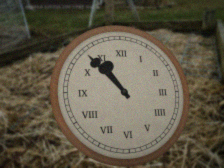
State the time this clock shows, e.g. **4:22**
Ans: **10:53**
